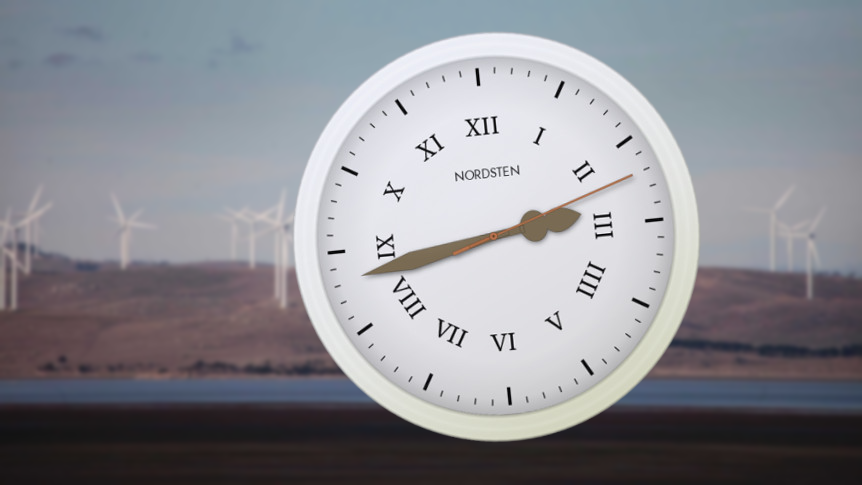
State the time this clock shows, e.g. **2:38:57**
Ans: **2:43:12**
